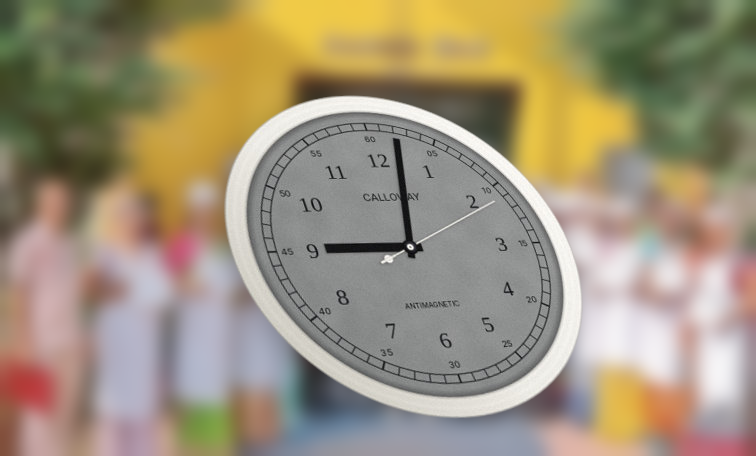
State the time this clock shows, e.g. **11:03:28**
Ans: **9:02:11**
